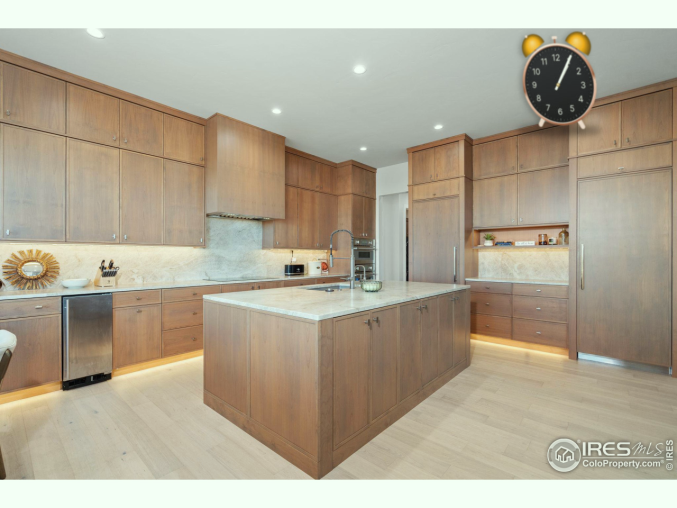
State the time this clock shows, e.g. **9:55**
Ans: **1:05**
